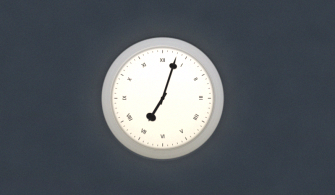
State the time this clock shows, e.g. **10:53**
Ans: **7:03**
